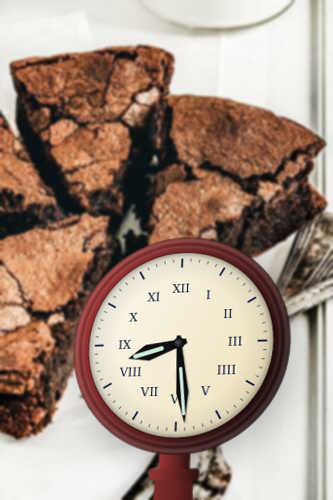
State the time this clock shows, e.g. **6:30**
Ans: **8:29**
